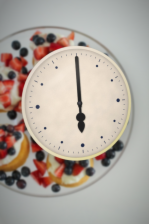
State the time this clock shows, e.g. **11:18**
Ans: **6:00**
